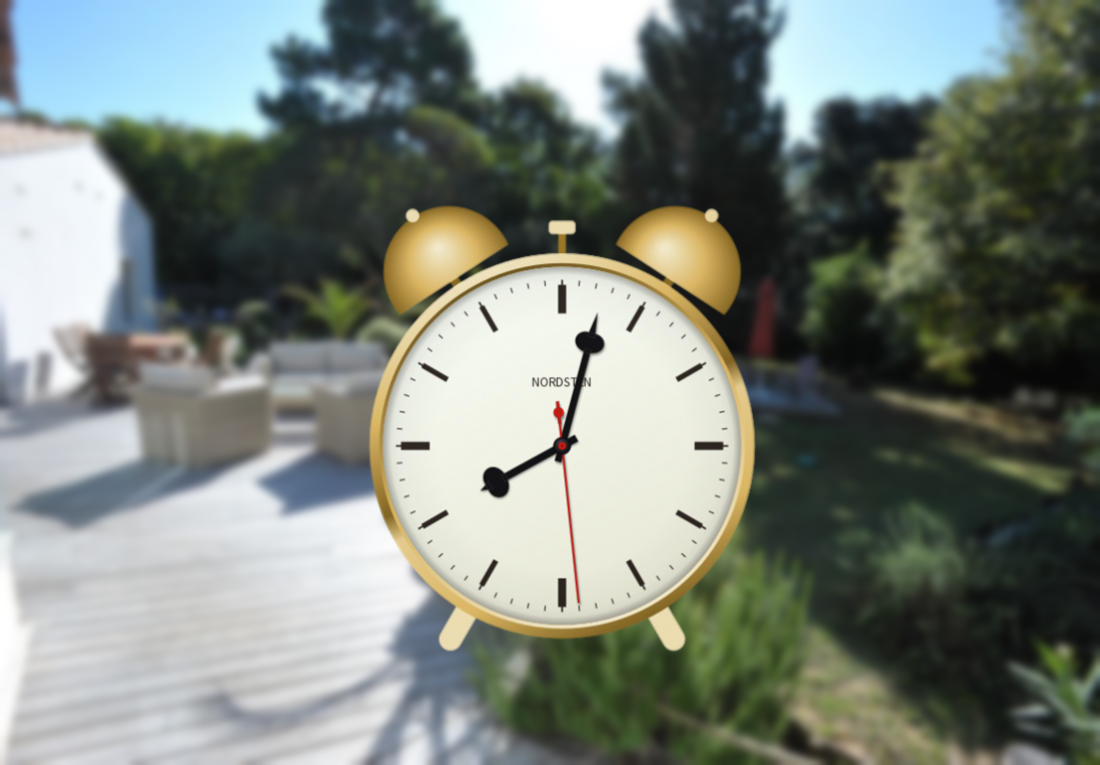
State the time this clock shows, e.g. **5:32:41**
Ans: **8:02:29**
